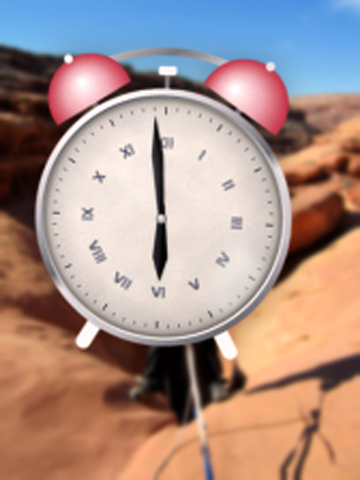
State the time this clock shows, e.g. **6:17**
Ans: **5:59**
